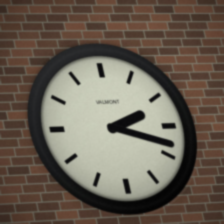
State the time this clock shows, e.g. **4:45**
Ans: **2:18**
